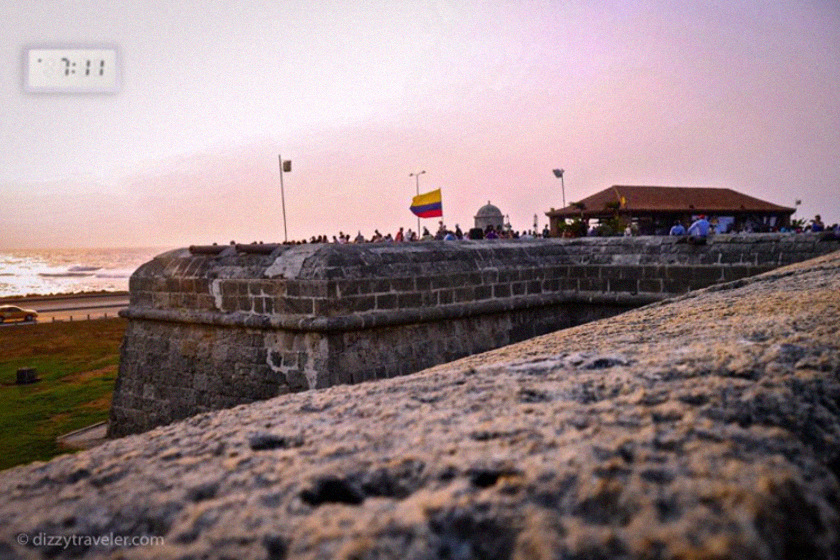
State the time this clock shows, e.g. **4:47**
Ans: **7:11**
